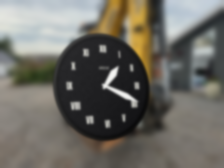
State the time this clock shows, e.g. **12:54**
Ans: **1:19**
